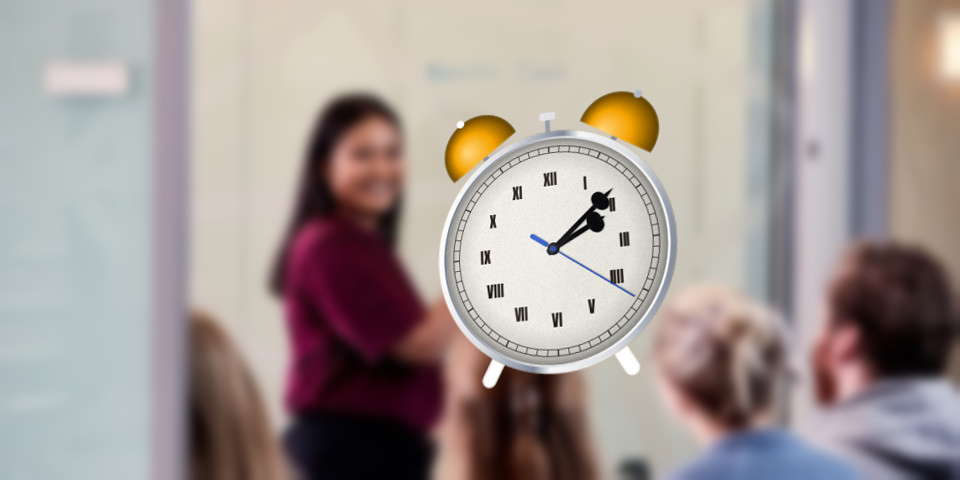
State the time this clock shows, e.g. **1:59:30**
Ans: **2:08:21**
